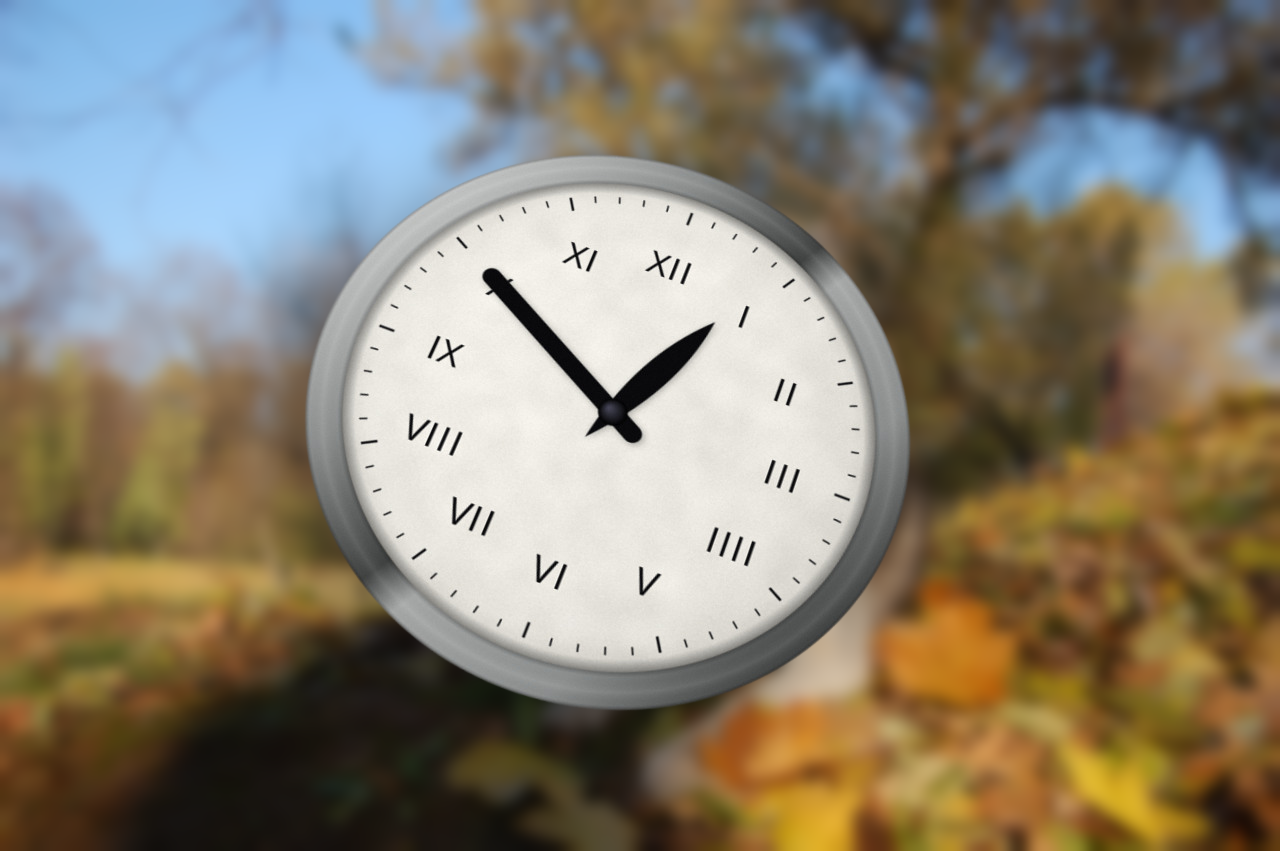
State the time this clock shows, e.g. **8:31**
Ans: **12:50**
